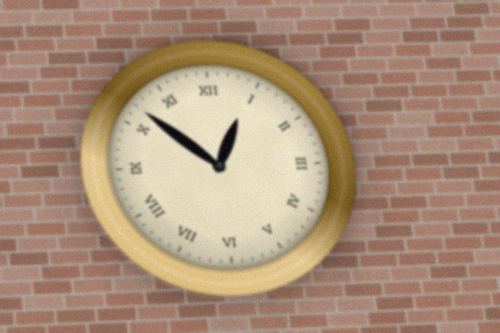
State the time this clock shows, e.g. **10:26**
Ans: **12:52**
